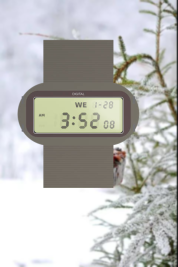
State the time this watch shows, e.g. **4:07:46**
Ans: **3:52:08**
